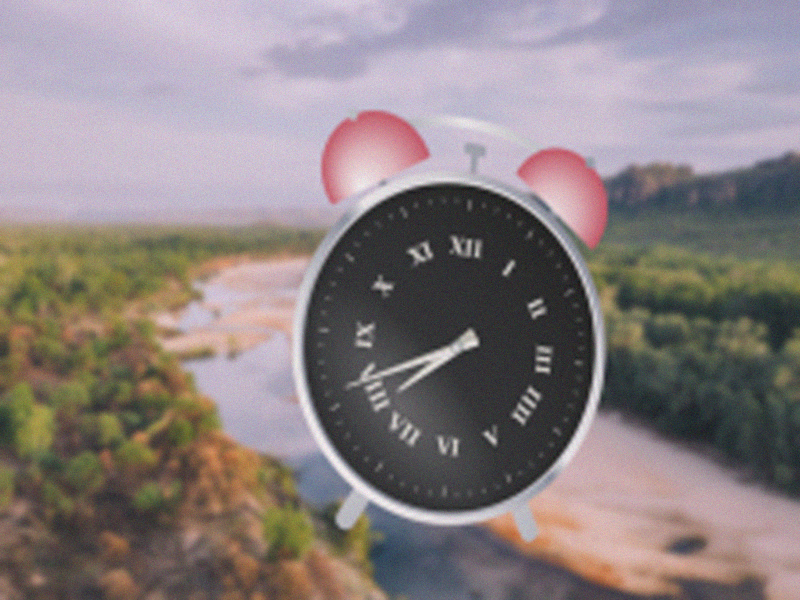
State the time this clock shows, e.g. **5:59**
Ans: **7:41**
